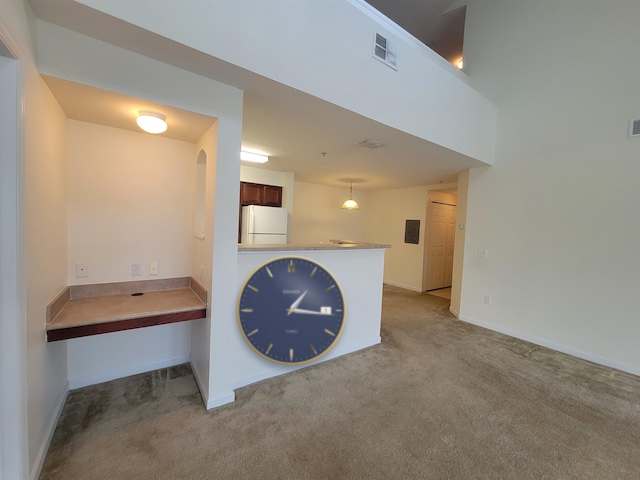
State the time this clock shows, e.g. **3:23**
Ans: **1:16**
